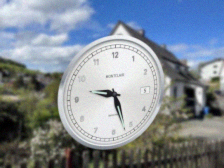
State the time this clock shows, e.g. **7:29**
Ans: **9:27**
